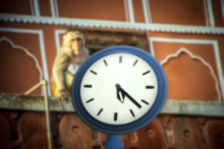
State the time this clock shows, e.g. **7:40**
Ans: **5:22**
